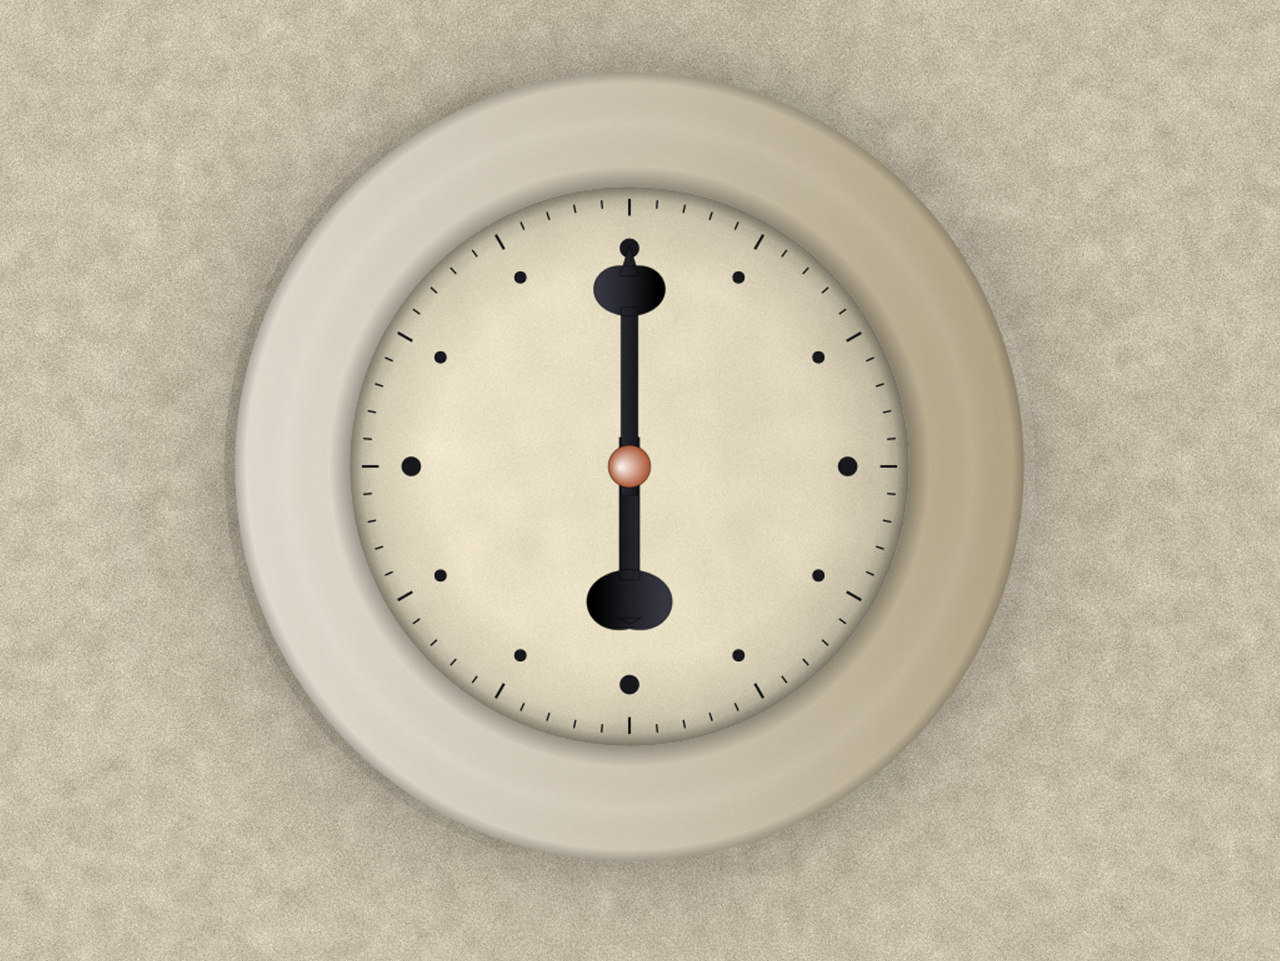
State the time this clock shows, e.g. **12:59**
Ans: **6:00**
